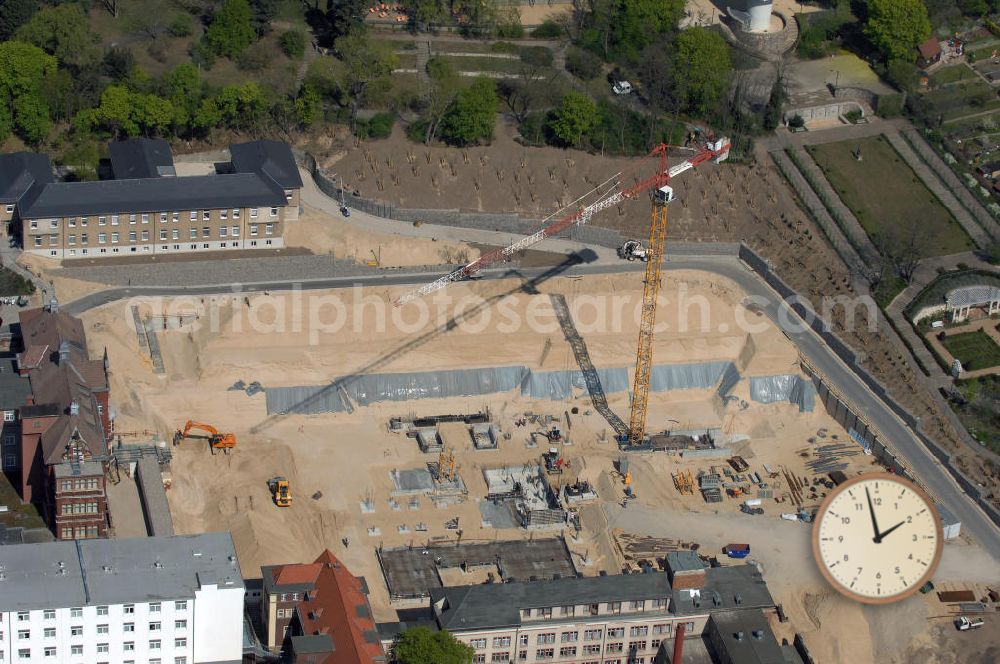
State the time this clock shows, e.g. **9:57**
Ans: **1:58**
